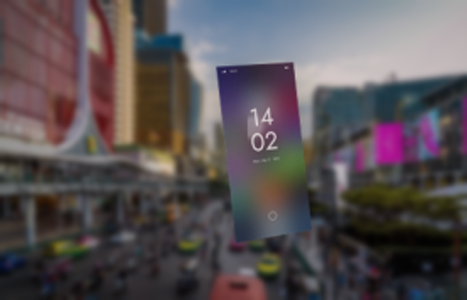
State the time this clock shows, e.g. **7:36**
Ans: **14:02**
